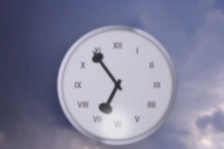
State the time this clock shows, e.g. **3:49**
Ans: **6:54**
